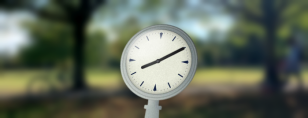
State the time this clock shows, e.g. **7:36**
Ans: **8:10**
